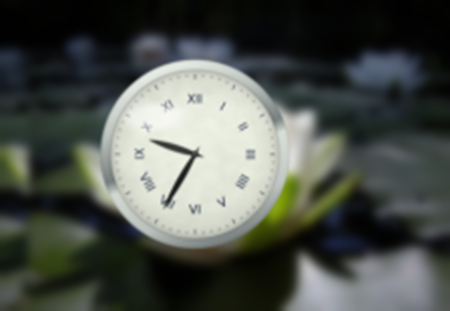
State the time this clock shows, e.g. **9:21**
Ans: **9:35**
